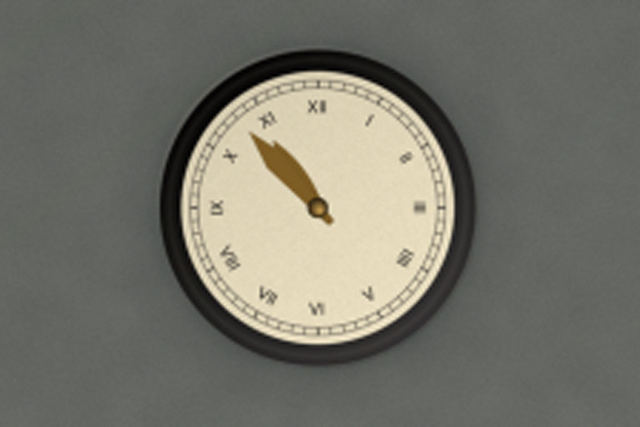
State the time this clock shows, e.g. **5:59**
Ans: **10:53**
